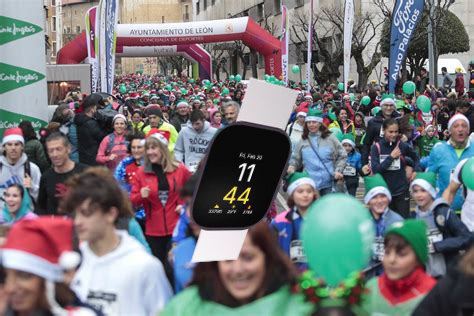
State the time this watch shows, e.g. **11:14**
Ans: **11:44**
